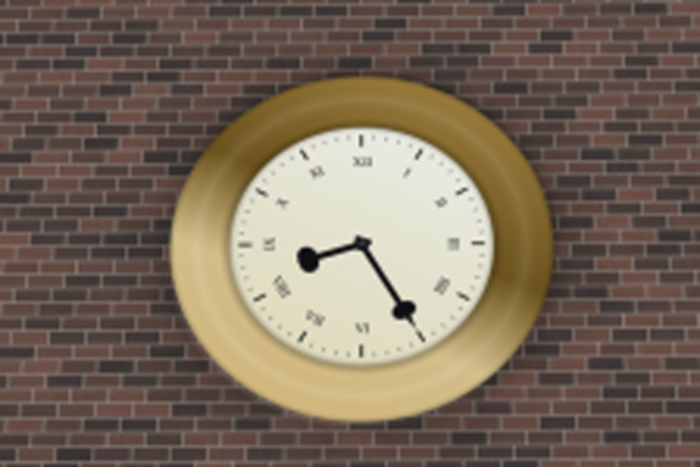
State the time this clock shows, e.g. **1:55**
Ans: **8:25**
